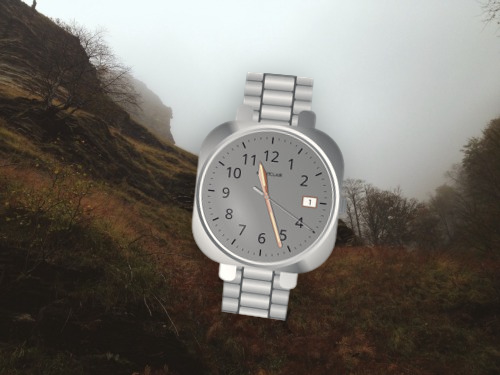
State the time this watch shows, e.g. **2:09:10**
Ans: **11:26:20**
